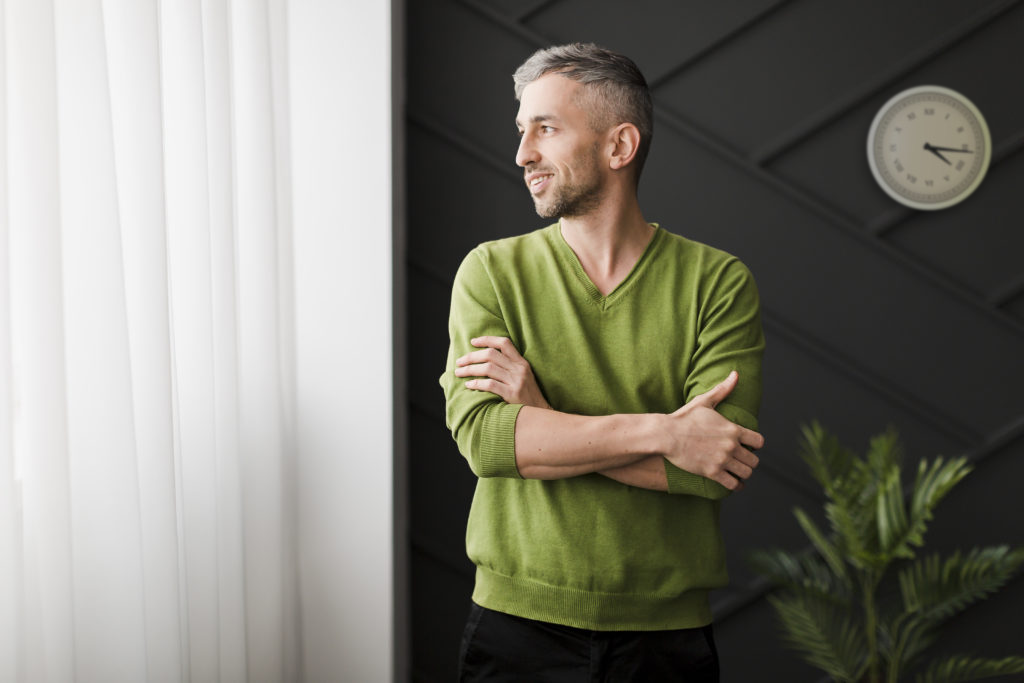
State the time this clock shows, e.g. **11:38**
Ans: **4:16**
